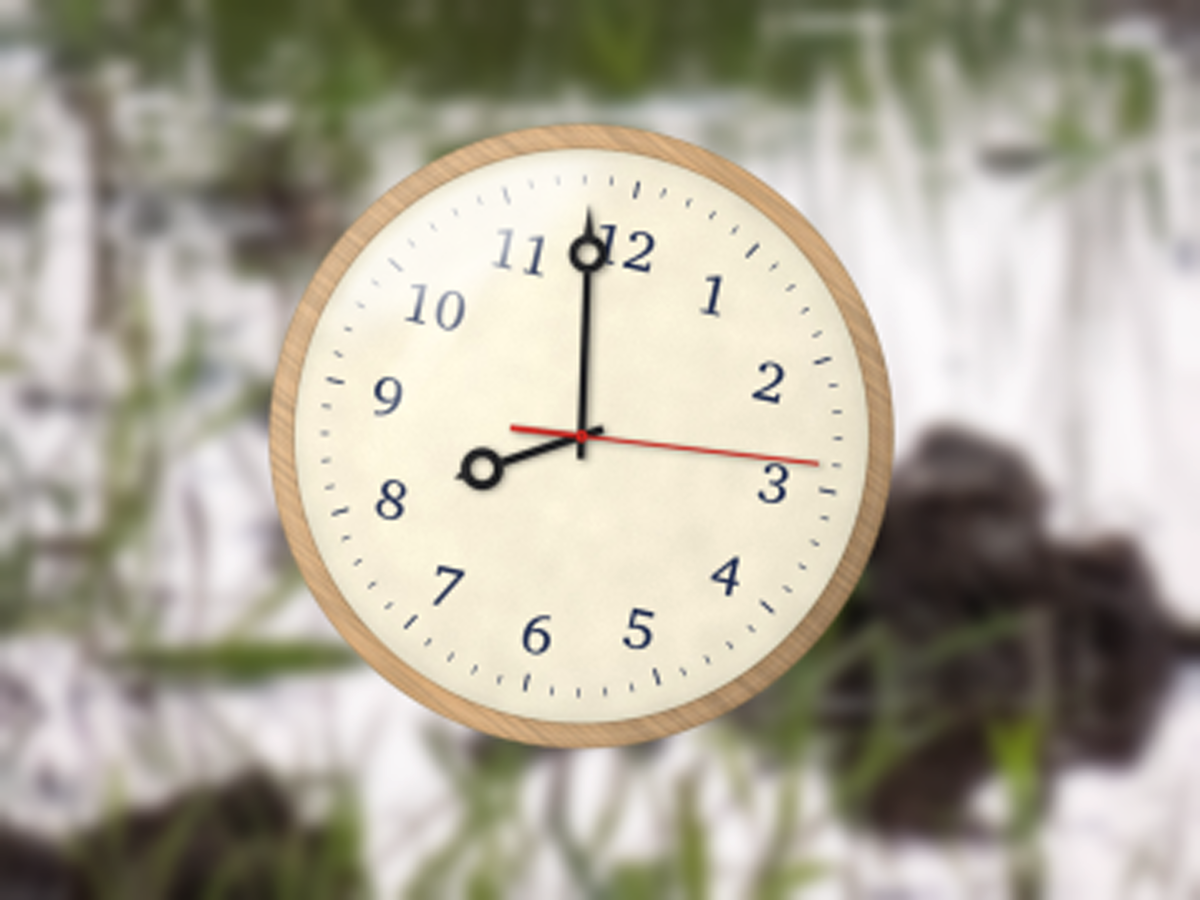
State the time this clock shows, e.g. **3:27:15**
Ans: **7:58:14**
